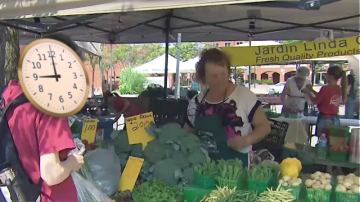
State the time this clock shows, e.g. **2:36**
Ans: **9:00**
